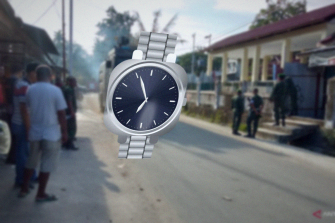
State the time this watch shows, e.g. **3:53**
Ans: **6:56**
